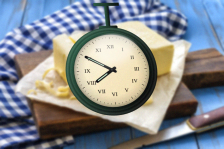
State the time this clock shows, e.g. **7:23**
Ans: **7:50**
